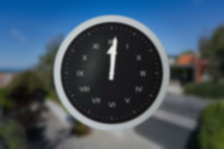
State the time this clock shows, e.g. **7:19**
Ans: **12:01**
